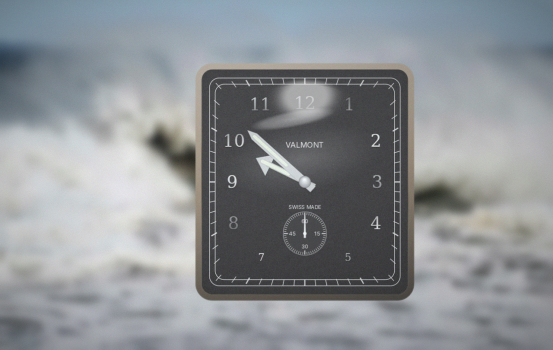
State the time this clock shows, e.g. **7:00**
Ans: **9:52**
